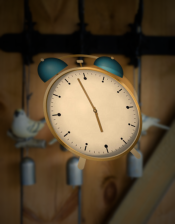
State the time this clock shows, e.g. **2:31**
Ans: **5:58**
